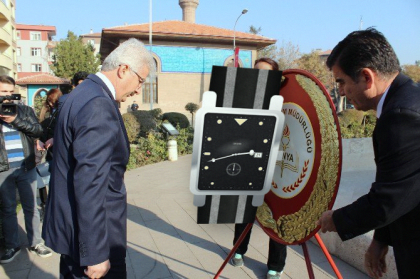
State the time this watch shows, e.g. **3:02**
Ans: **2:42**
